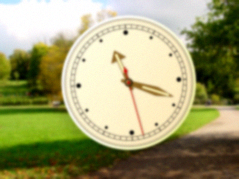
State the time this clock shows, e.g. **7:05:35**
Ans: **11:18:28**
